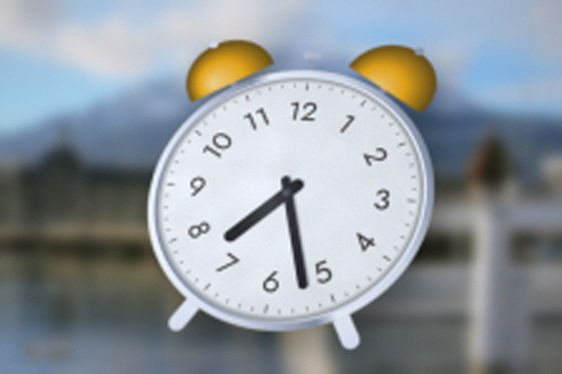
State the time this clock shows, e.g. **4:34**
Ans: **7:27**
